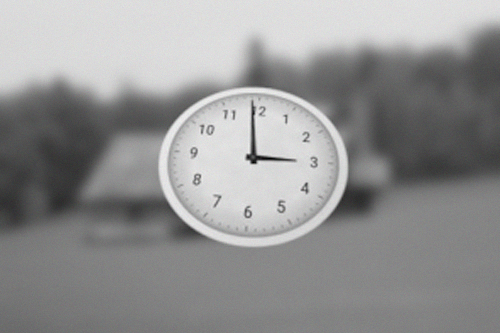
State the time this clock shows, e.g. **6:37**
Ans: **2:59**
